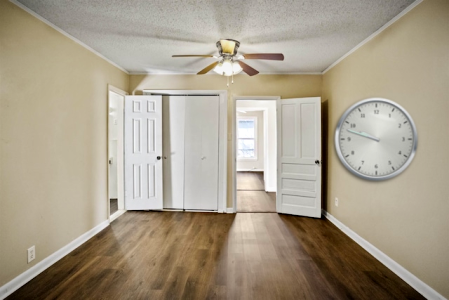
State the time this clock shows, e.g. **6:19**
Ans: **9:48**
